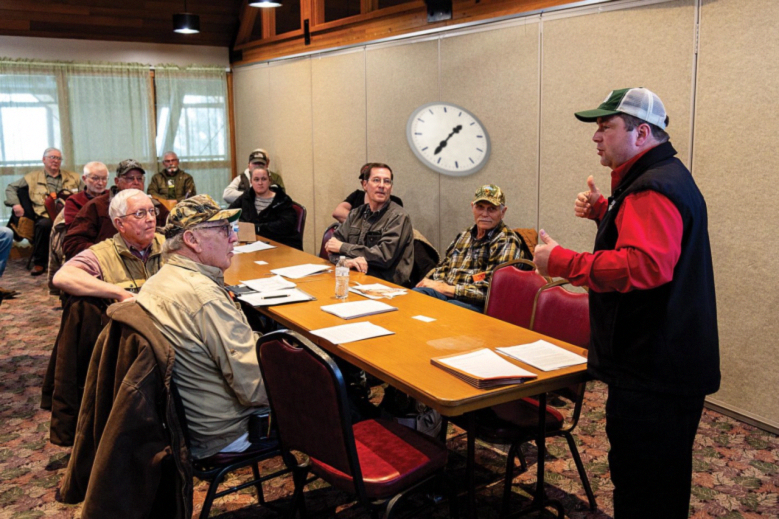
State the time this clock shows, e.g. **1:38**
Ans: **1:37**
